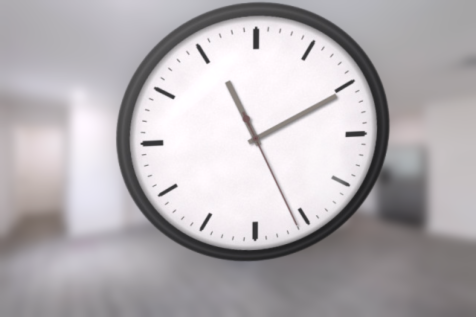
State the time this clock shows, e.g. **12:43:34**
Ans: **11:10:26**
